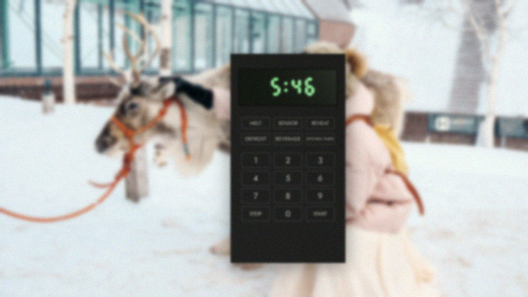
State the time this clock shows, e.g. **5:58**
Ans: **5:46**
